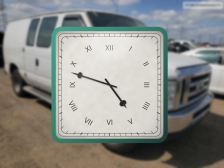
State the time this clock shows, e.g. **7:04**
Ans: **4:48**
